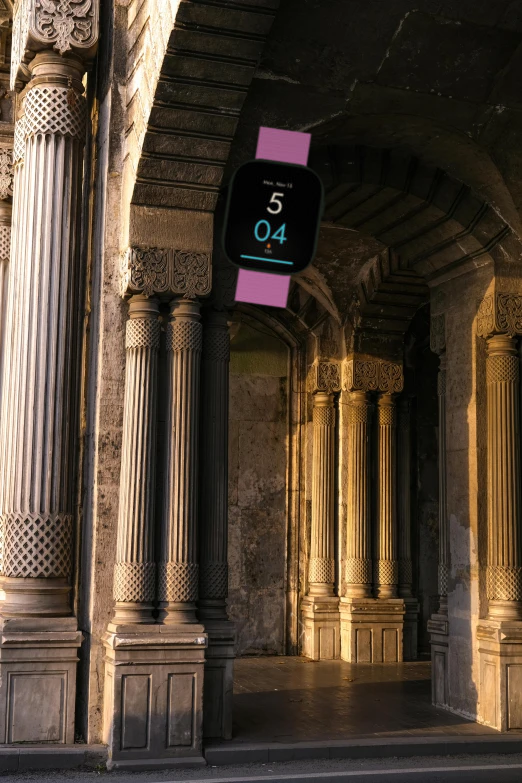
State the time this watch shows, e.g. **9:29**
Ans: **5:04**
